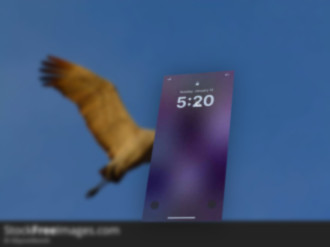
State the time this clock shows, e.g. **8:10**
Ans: **5:20**
